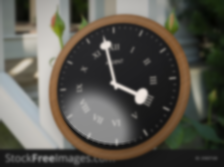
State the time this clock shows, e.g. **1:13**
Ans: **3:58**
